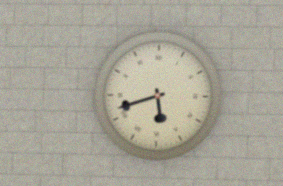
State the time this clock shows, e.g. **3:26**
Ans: **5:42**
